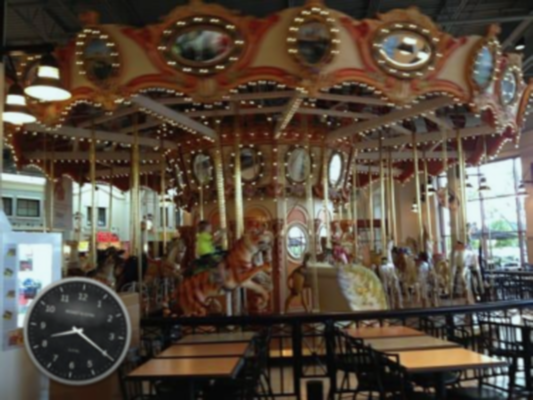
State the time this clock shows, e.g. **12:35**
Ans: **8:20**
